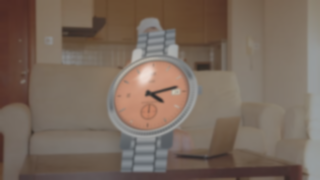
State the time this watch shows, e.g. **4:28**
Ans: **4:13**
